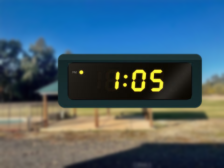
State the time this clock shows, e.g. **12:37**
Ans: **1:05**
